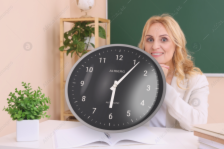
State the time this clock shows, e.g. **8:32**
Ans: **6:06**
